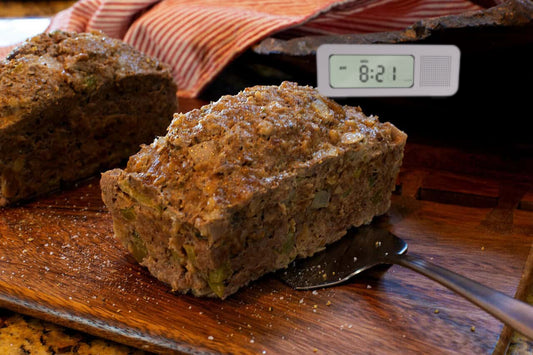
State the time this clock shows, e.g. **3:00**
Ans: **8:21**
